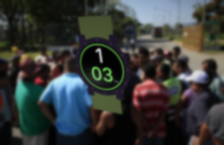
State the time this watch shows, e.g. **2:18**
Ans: **1:03**
